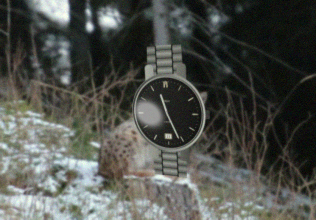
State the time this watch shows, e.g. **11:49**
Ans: **11:26**
